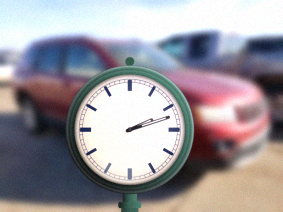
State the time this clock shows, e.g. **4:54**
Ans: **2:12**
